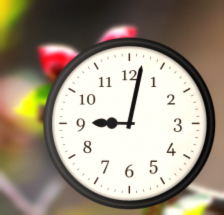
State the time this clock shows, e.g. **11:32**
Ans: **9:02**
